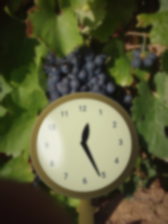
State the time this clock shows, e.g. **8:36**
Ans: **12:26**
